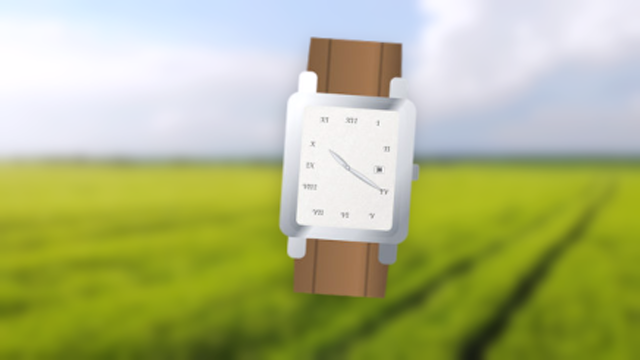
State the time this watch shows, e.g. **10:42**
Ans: **10:20**
